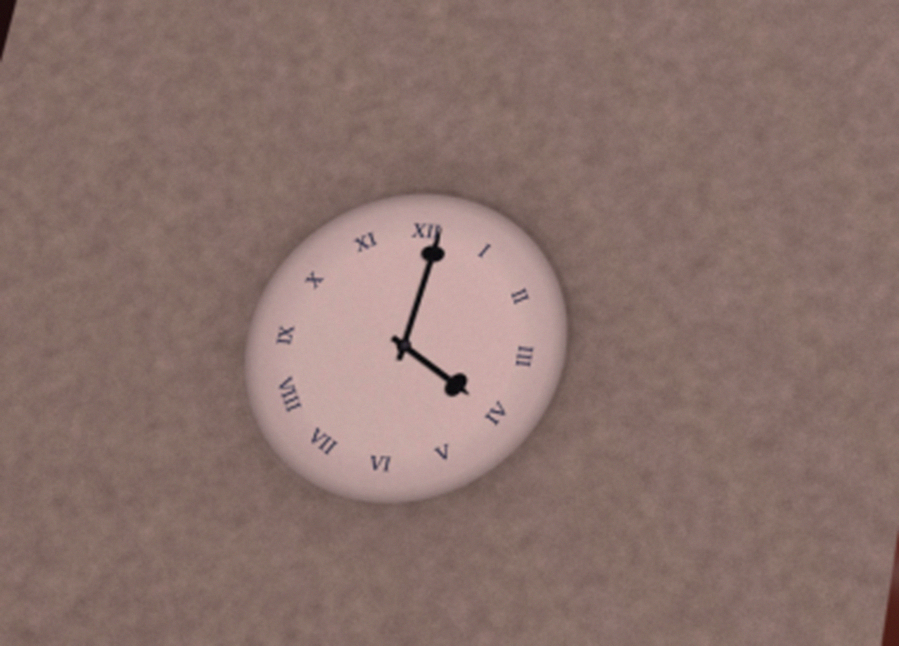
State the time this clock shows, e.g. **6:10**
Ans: **4:01**
